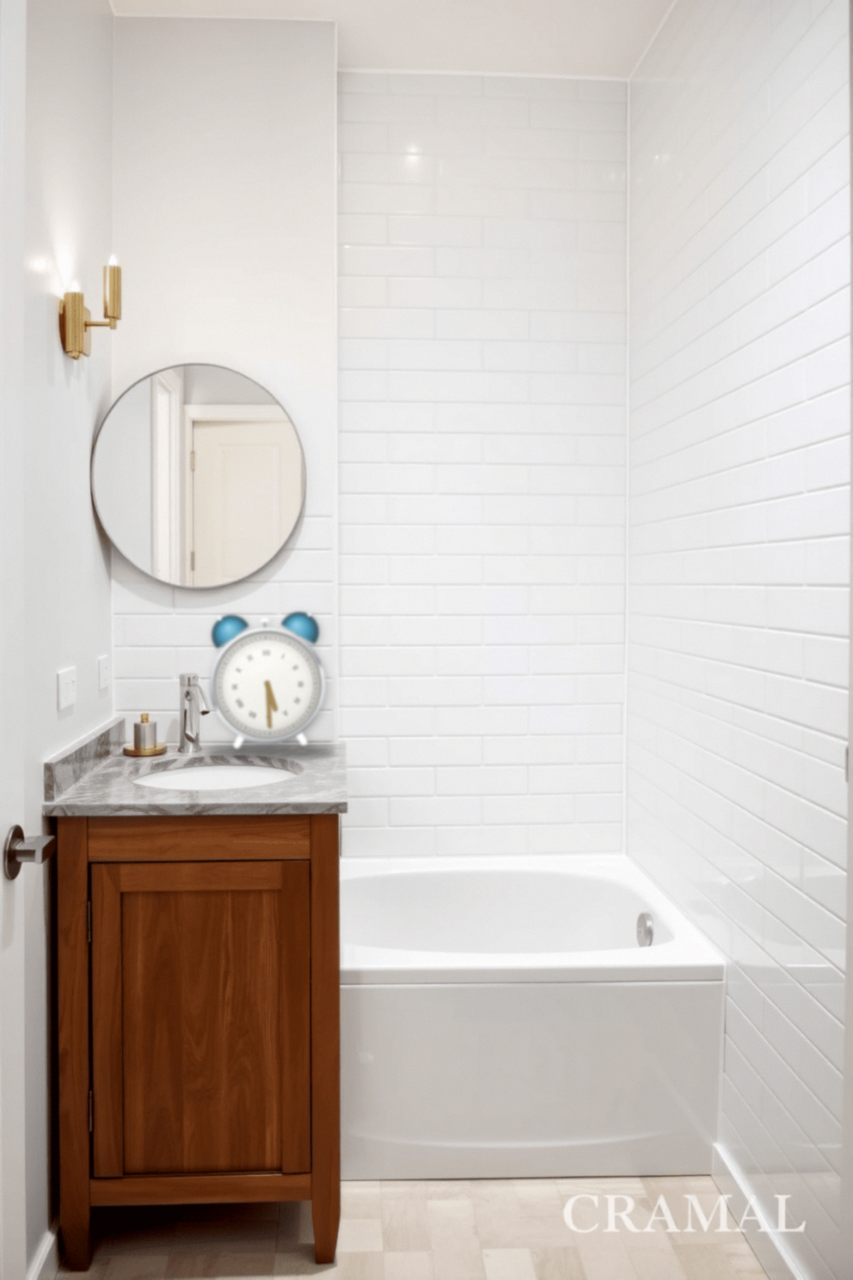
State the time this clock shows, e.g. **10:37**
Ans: **5:30**
